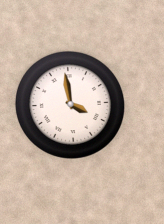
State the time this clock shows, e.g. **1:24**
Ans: **3:59**
